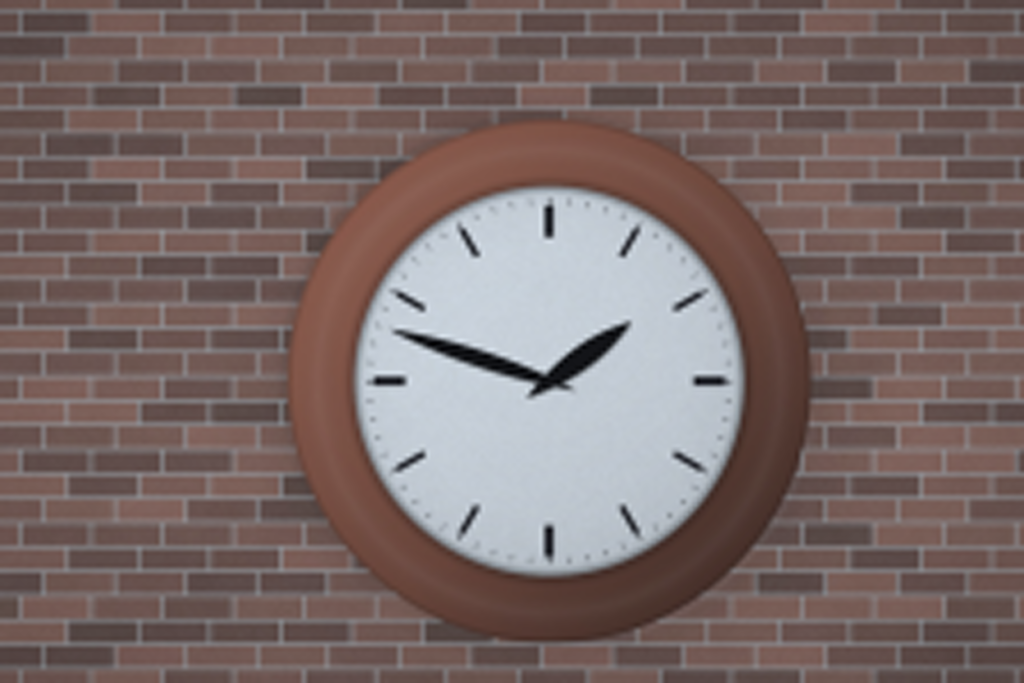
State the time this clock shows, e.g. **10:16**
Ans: **1:48**
